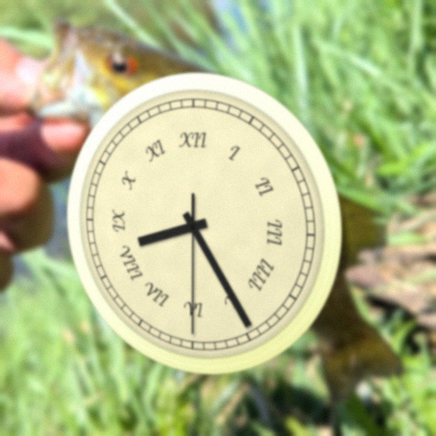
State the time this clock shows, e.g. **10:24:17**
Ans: **8:24:30**
